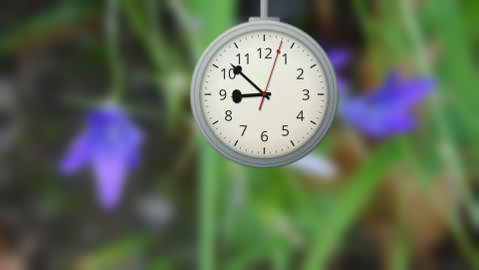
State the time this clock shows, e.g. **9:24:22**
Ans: **8:52:03**
